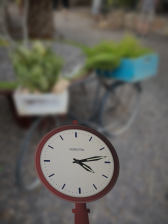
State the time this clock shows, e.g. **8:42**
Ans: **4:13**
